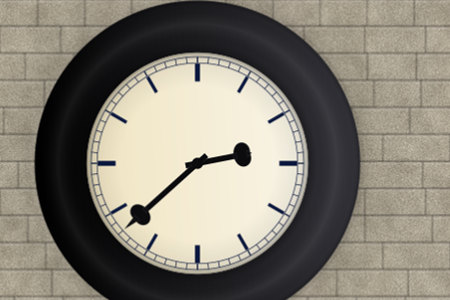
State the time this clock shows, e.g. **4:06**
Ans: **2:38**
